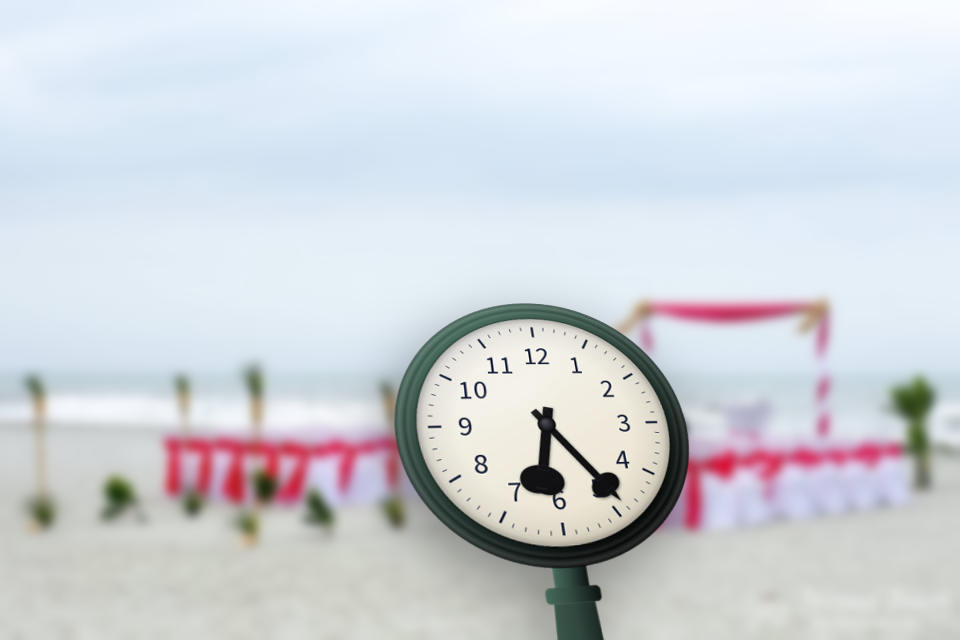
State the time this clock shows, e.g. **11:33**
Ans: **6:24**
